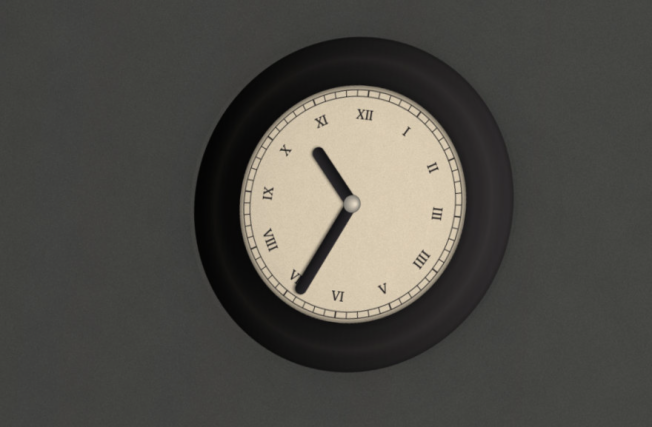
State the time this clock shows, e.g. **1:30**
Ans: **10:34**
